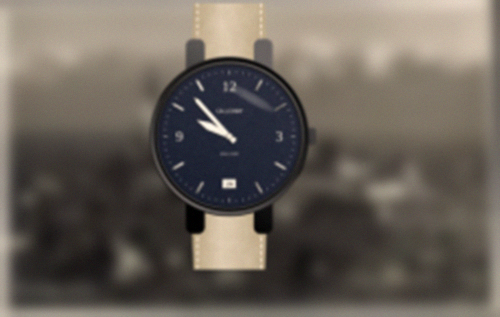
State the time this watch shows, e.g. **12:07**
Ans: **9:53**
